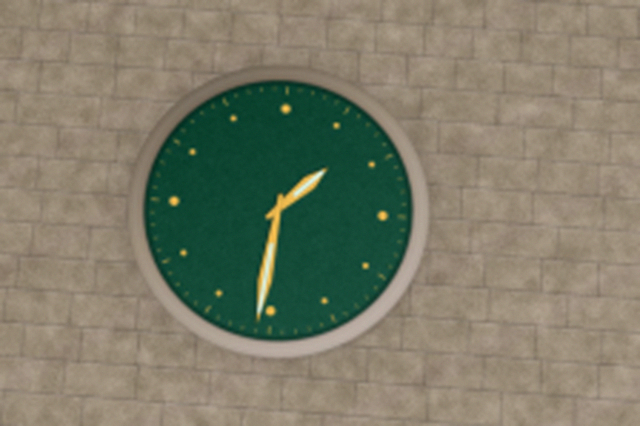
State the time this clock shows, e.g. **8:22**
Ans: **1:31**
